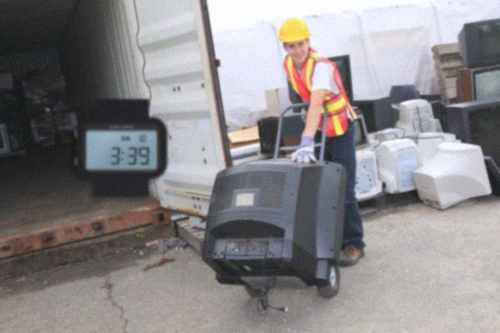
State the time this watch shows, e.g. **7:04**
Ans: **3:39**
